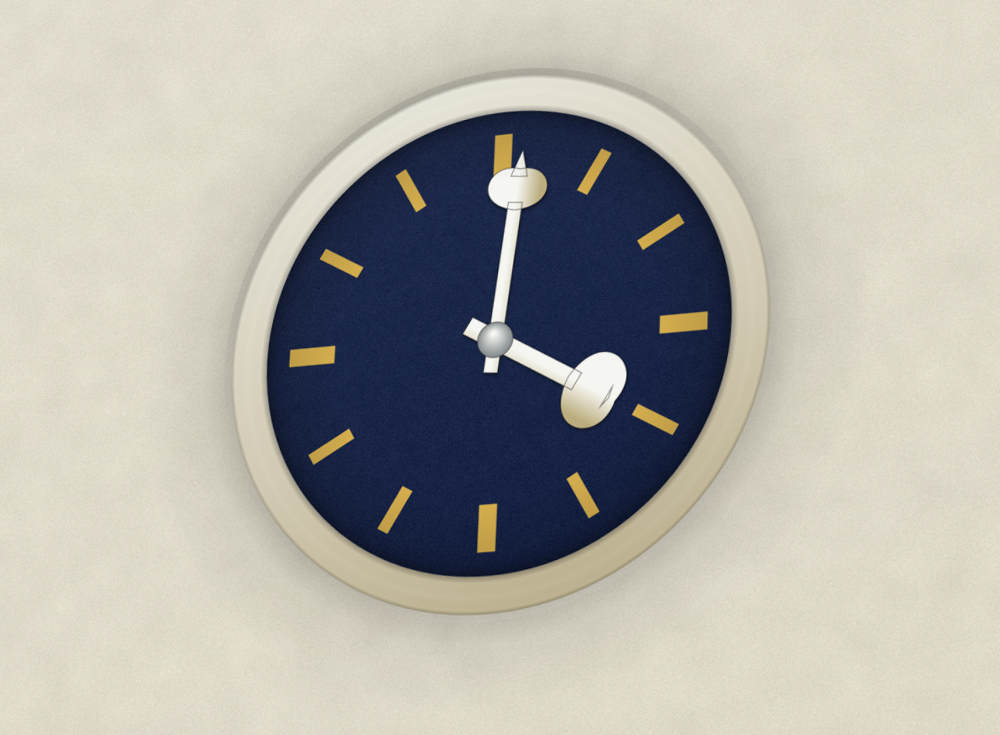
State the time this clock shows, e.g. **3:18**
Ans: **4:01**
